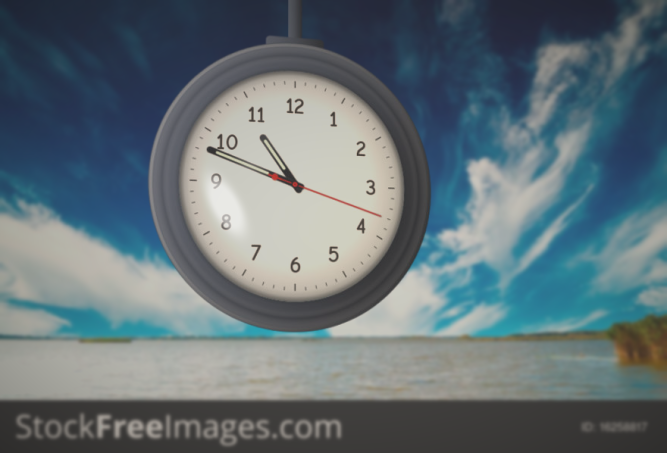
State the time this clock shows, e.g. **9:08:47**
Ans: **10:48:18**
